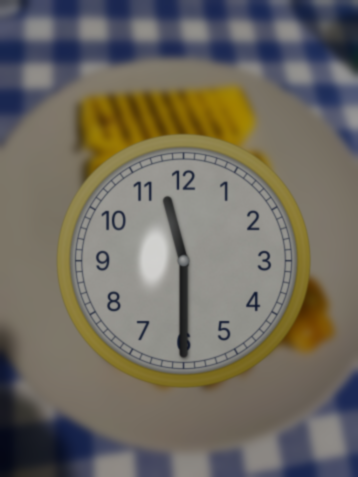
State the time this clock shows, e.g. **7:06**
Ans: **11:30**
